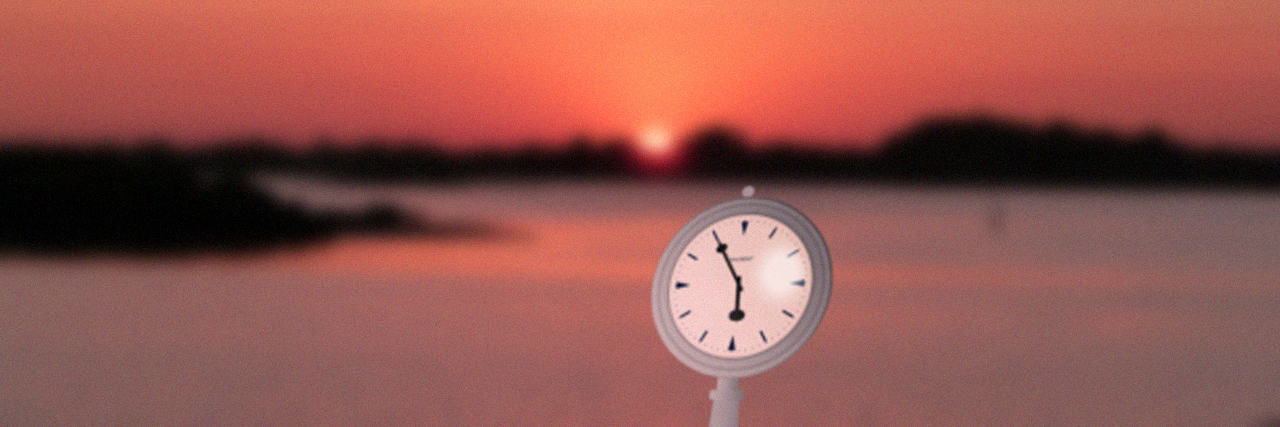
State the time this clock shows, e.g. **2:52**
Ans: **5:55**
